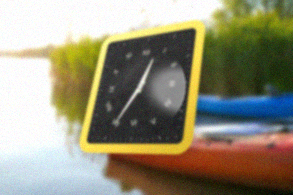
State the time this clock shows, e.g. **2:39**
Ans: **12:35**
